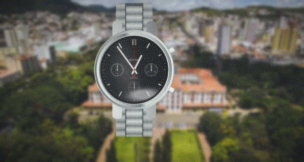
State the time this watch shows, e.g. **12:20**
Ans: **12:54**
